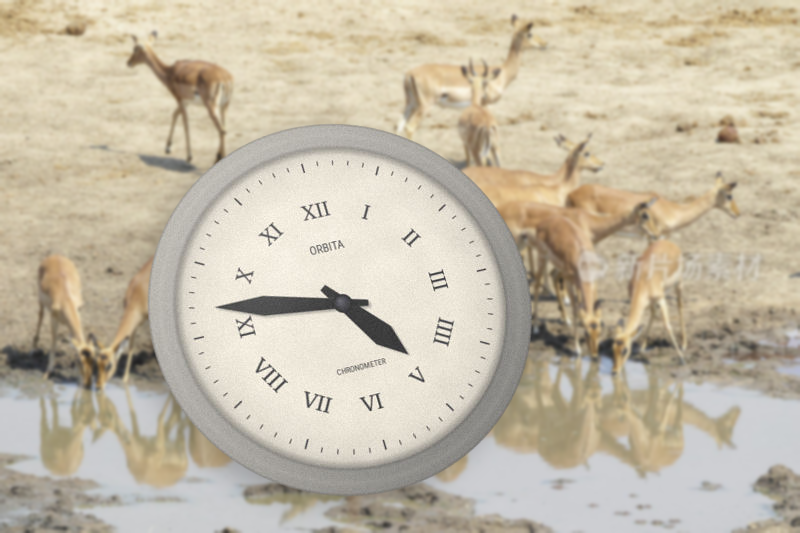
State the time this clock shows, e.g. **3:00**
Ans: **4:47**
